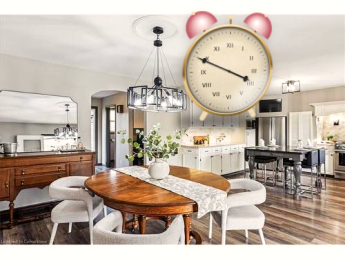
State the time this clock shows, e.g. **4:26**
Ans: **3:49**
